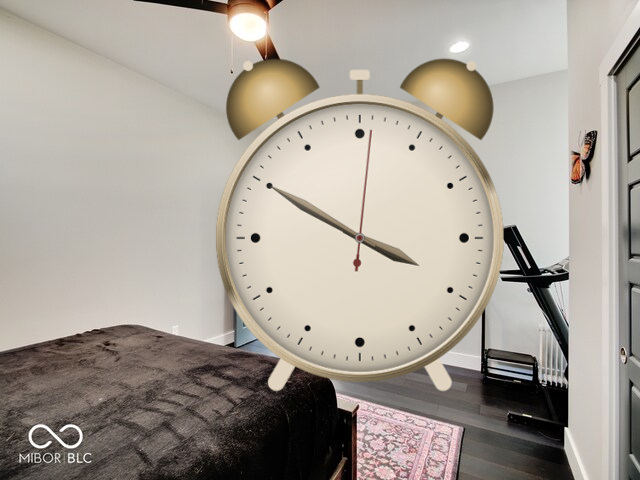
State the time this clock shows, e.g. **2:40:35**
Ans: **3:50:01**
